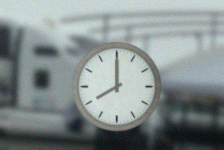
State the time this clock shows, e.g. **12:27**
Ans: **8:00**
